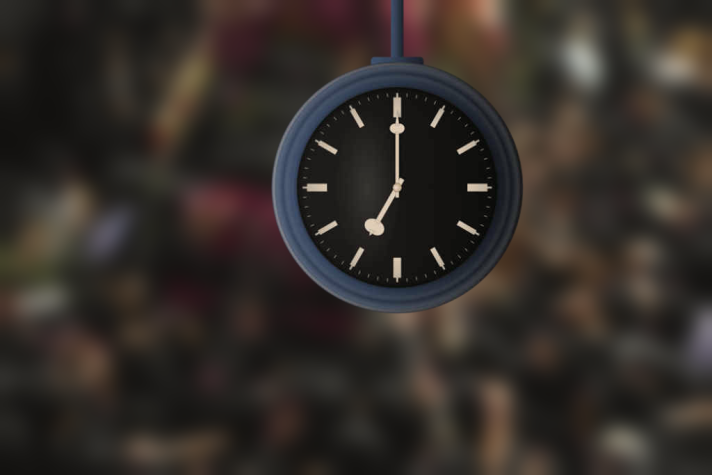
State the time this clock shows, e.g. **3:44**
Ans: **7:00**
